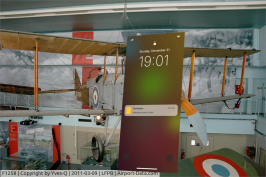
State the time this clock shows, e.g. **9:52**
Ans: **19:01**
